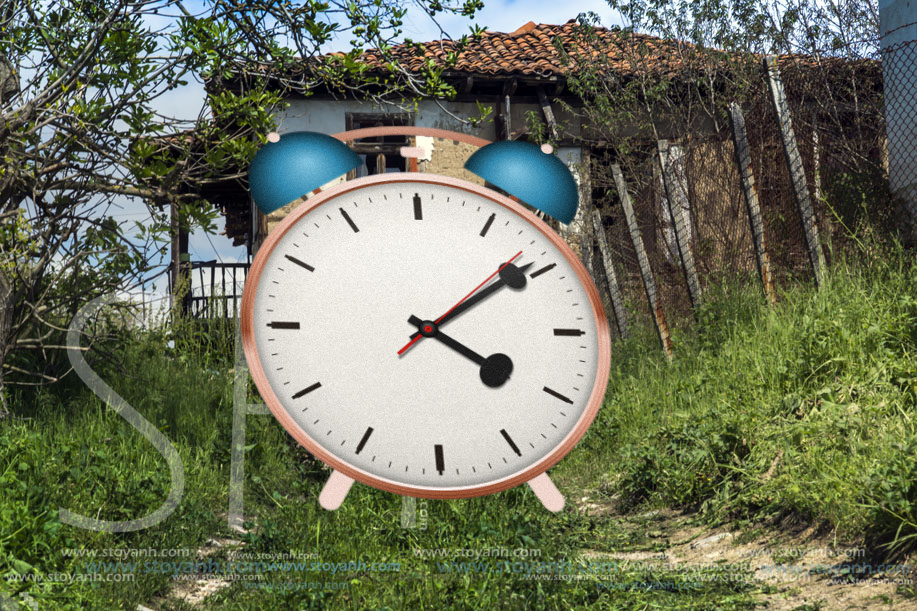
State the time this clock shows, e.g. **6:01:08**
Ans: **4:09:08**
